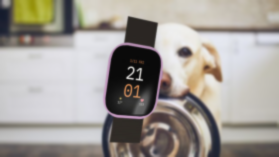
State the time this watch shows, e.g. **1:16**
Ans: **21:01**
